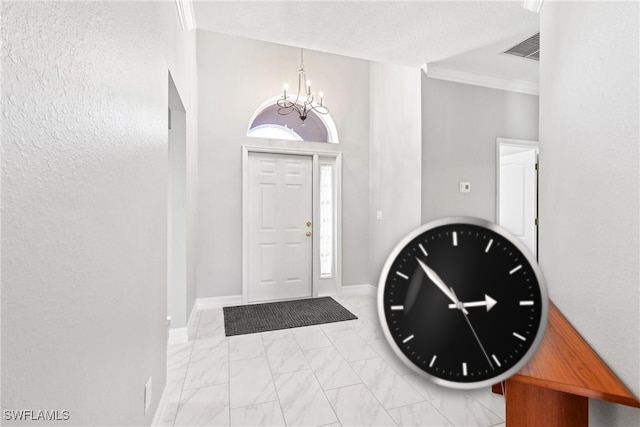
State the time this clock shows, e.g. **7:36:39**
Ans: **2:53:26**
